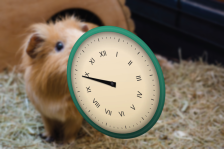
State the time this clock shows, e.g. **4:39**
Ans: **9:49**
